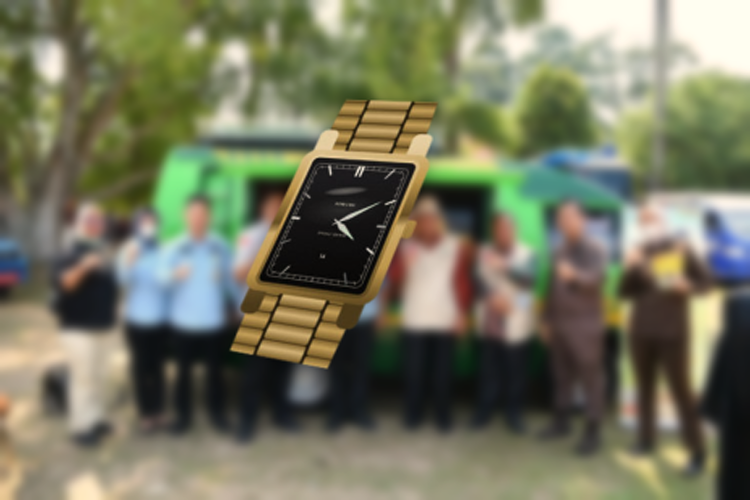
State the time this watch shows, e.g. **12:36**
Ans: **4:09**
